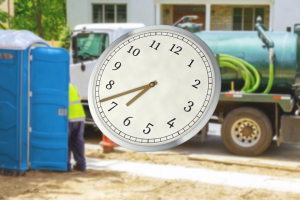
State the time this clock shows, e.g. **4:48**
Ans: **6:37**
